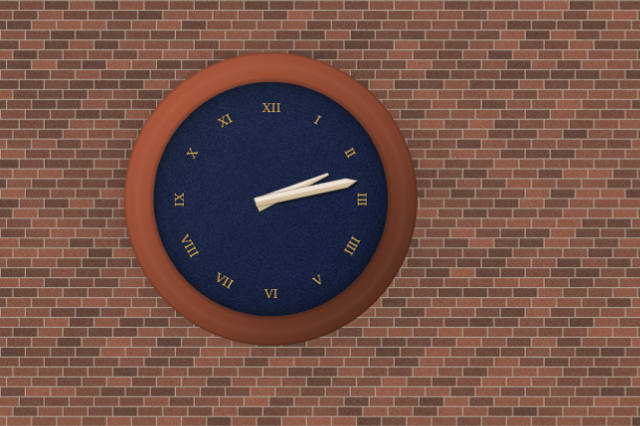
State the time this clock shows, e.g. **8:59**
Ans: **2:13**
